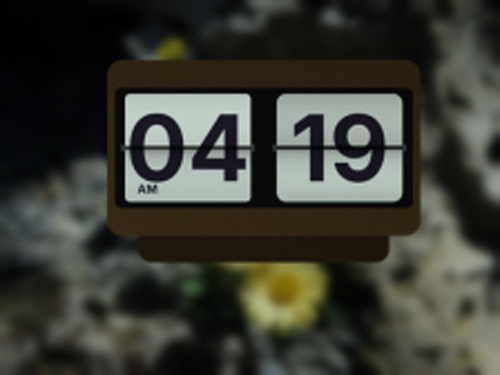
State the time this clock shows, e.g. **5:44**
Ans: **4:19**
